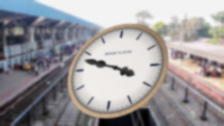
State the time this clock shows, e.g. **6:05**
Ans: **3:48**
